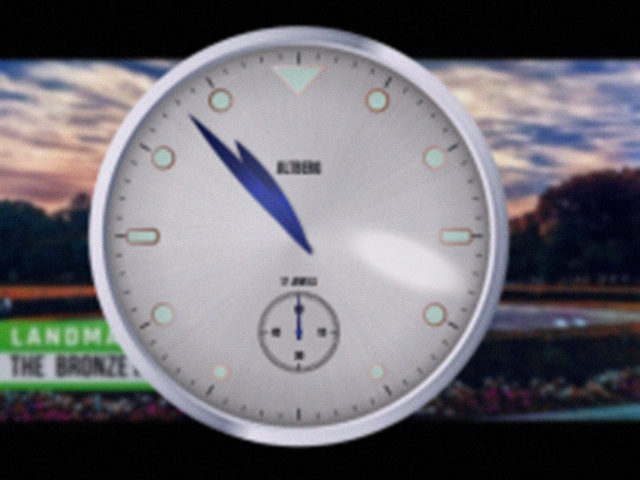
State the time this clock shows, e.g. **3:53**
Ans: **10:53**
